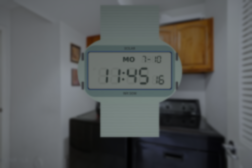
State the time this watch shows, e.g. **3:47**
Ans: **11:45**
